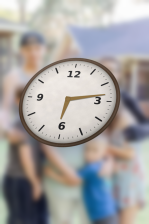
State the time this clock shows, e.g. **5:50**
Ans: **6:13**
